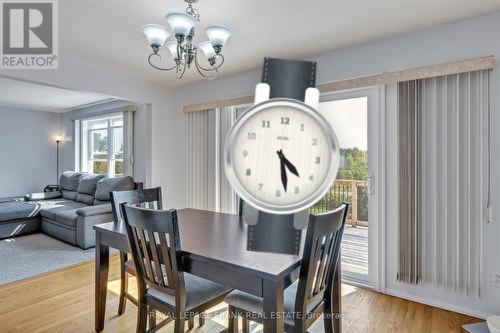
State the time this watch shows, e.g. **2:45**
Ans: **4:28**
